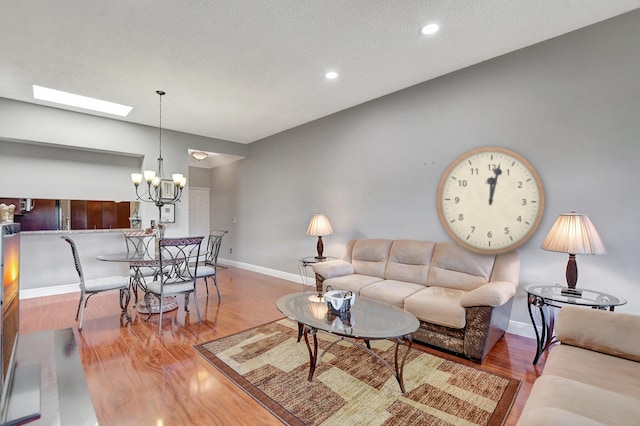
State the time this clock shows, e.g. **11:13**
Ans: **12:02**
